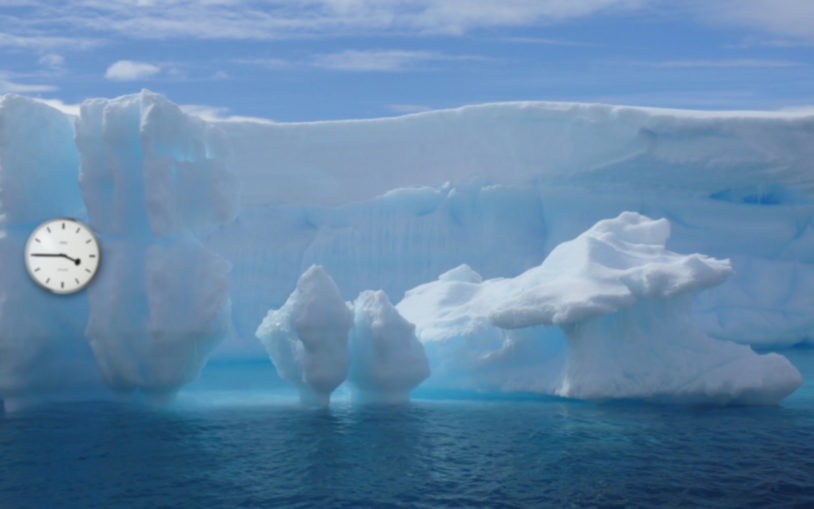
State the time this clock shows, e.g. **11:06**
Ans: **3:45**
